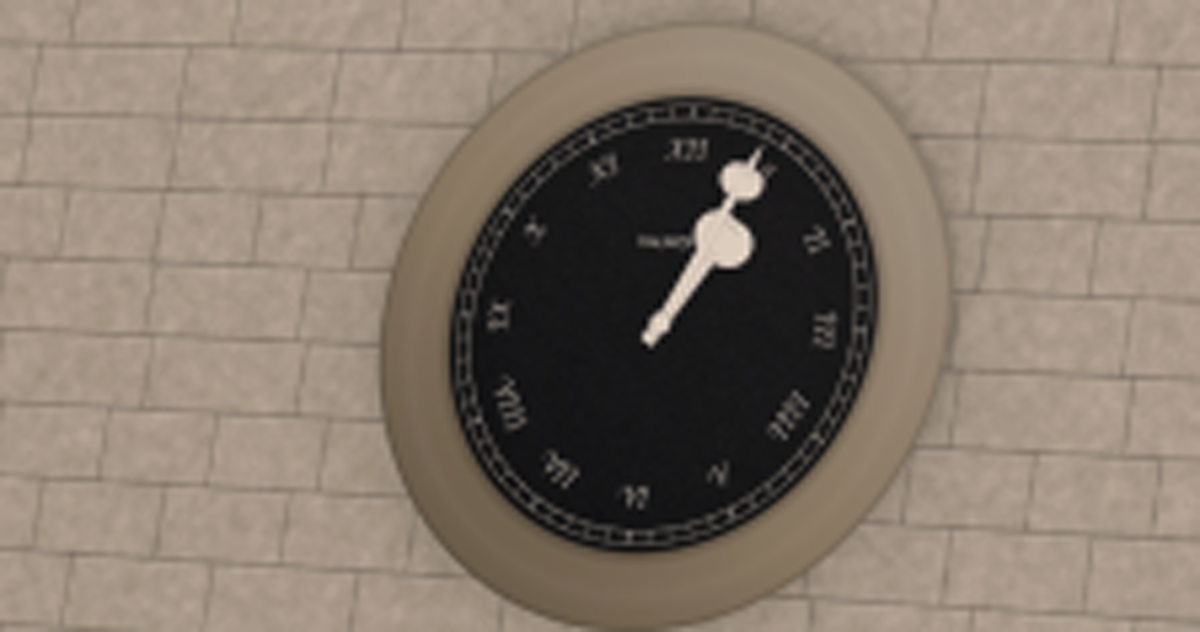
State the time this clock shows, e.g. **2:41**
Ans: **1:04**
